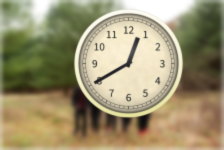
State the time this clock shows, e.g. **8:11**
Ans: **12:40**
